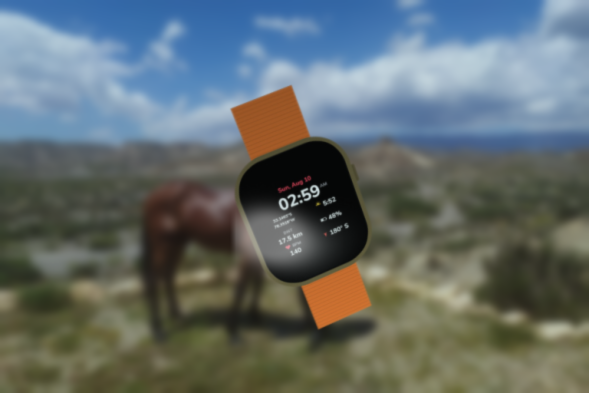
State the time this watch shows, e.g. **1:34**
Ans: **2:59**
